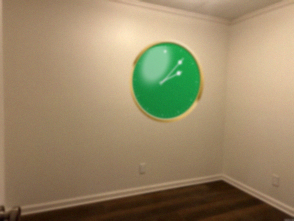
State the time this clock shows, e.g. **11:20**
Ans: **2:07**
